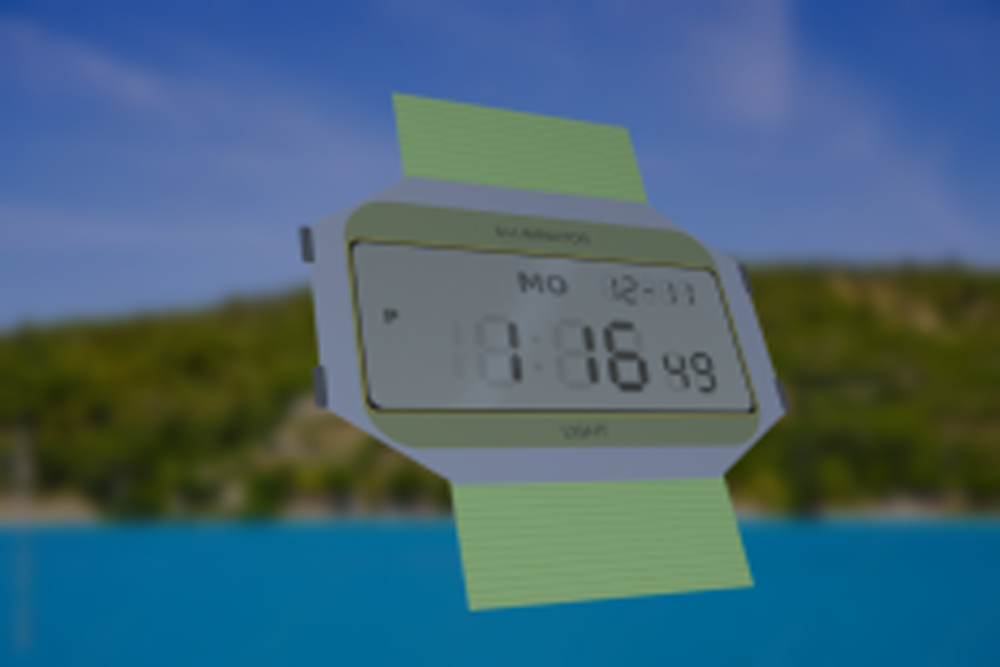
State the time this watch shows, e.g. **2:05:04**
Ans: **1:16:49**
